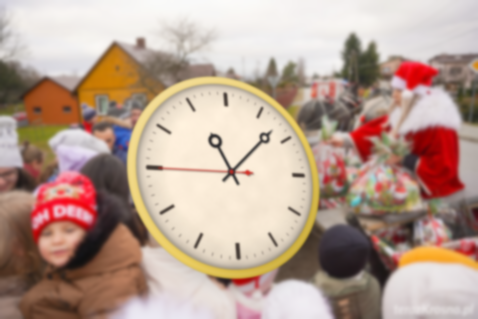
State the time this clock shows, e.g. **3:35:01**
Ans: **11:07:45**
